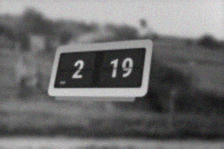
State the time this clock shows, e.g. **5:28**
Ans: **2:19**
